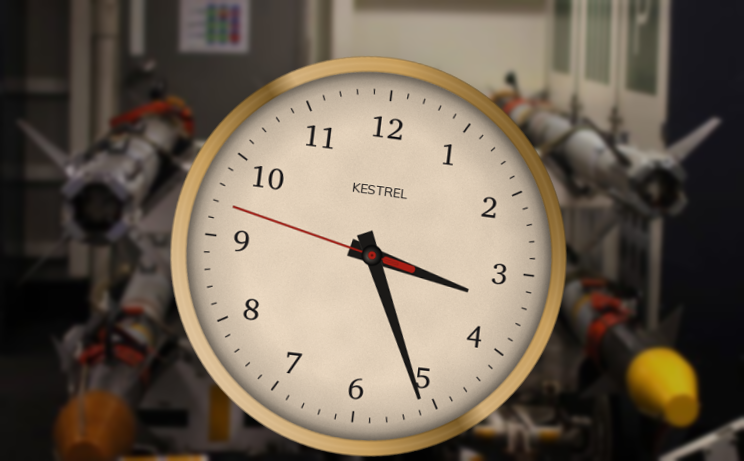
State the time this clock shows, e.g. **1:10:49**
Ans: **3:25:47**
